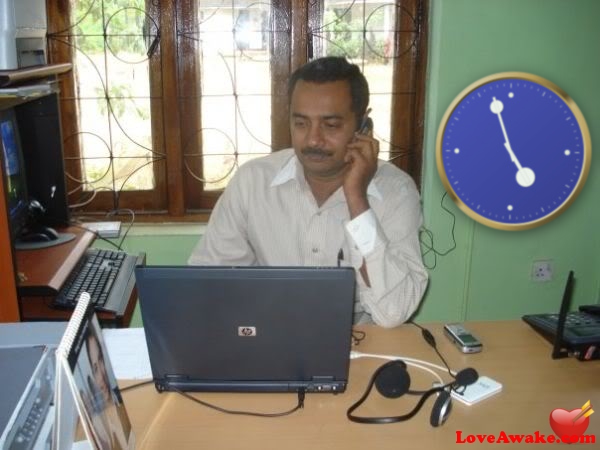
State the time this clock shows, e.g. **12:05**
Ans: **4:57**
